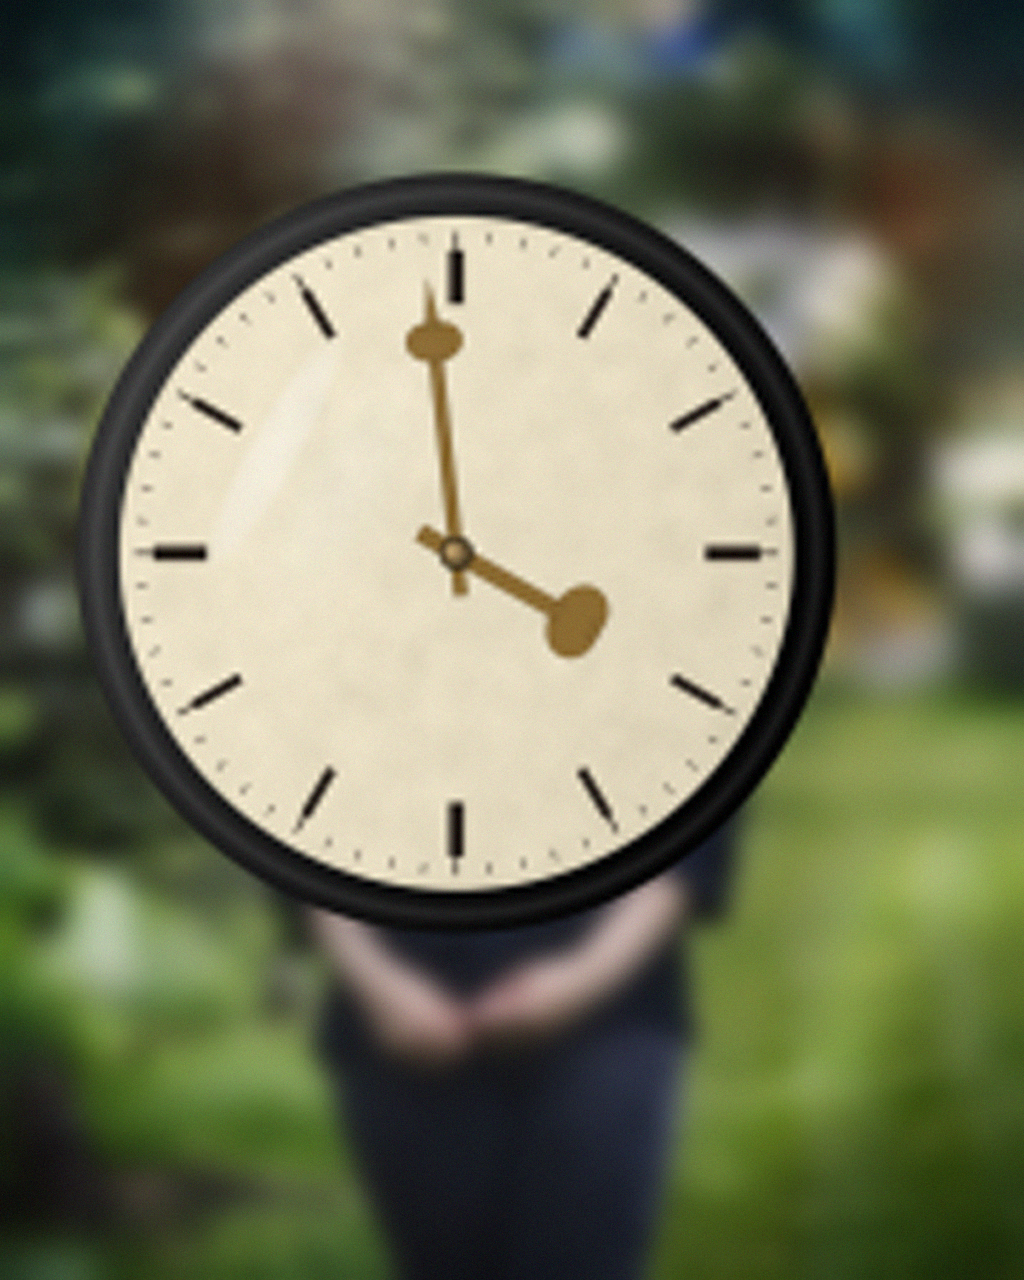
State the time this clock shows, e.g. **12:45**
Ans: **3:59**
